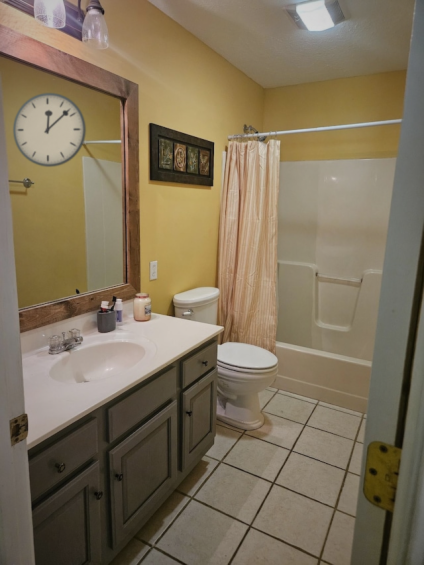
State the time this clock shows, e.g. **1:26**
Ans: **12:08**
